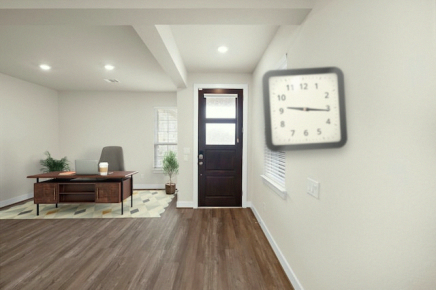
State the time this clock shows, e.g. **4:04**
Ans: **9:16**
